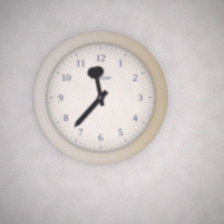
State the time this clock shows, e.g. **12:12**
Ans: **11:37**
